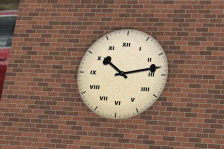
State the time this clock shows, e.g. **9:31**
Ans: **10:13**
